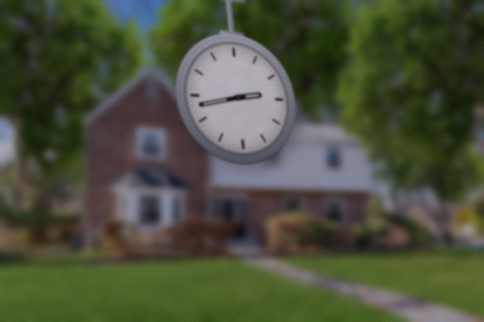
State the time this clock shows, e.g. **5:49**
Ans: **2:43**
